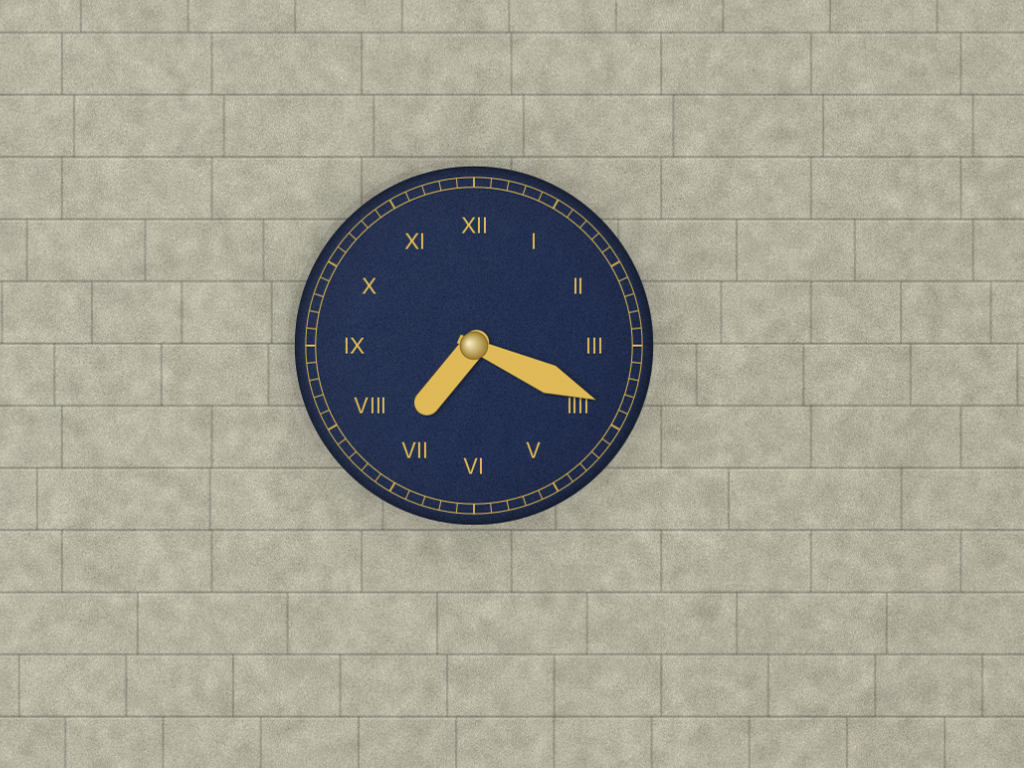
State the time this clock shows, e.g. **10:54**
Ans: **7:19**
